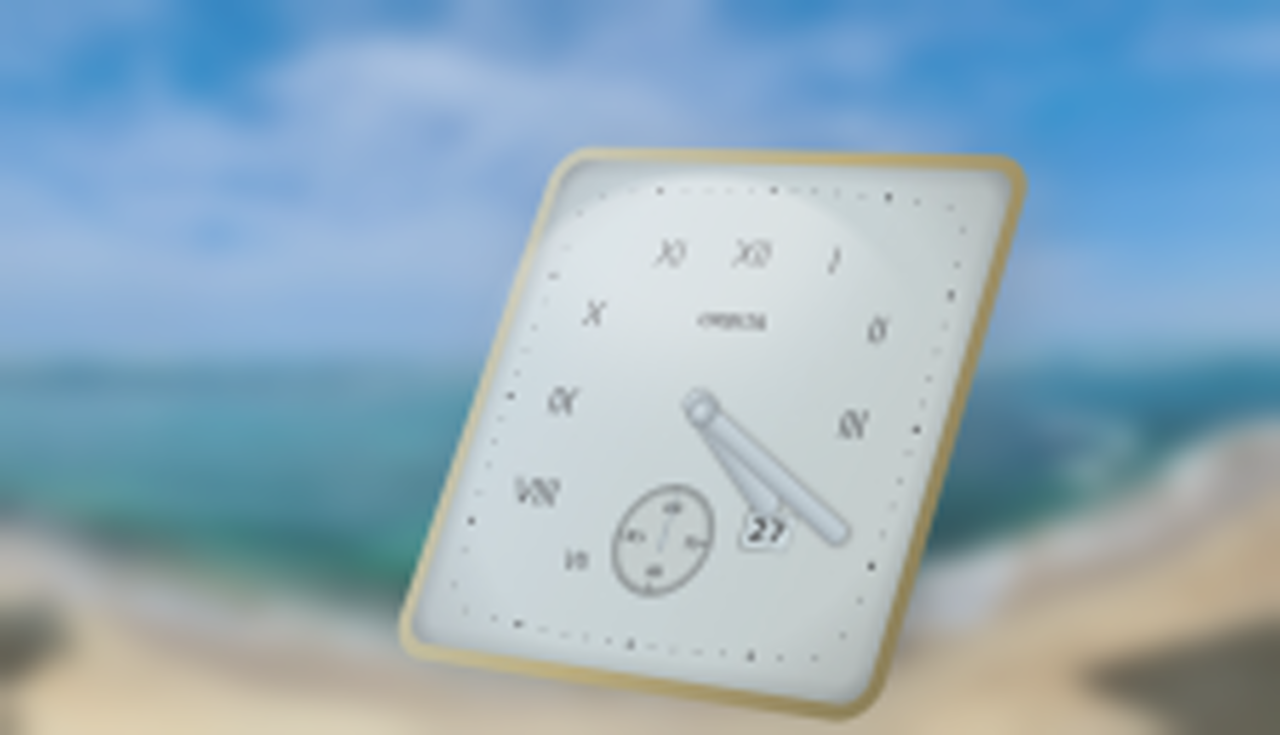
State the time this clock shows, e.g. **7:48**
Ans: **4:20**
